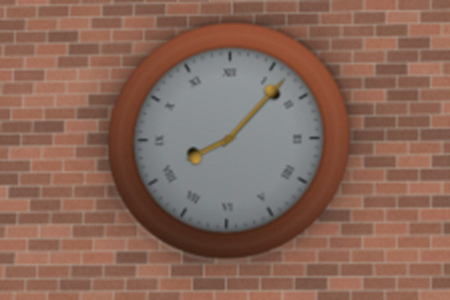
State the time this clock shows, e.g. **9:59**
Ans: **8:07**
